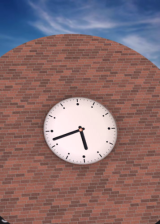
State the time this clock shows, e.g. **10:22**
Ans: **5:42**
